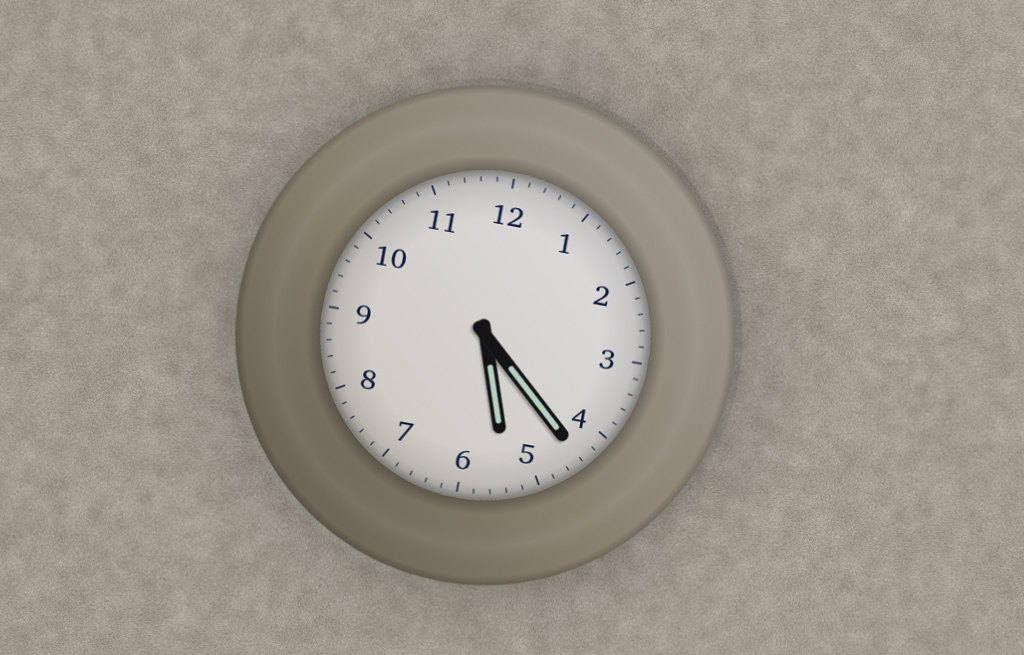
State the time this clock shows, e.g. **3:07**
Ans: **5:22**
